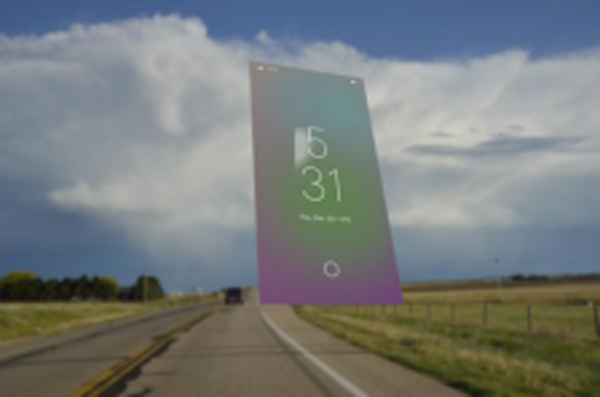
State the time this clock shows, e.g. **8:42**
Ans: **5:31**
